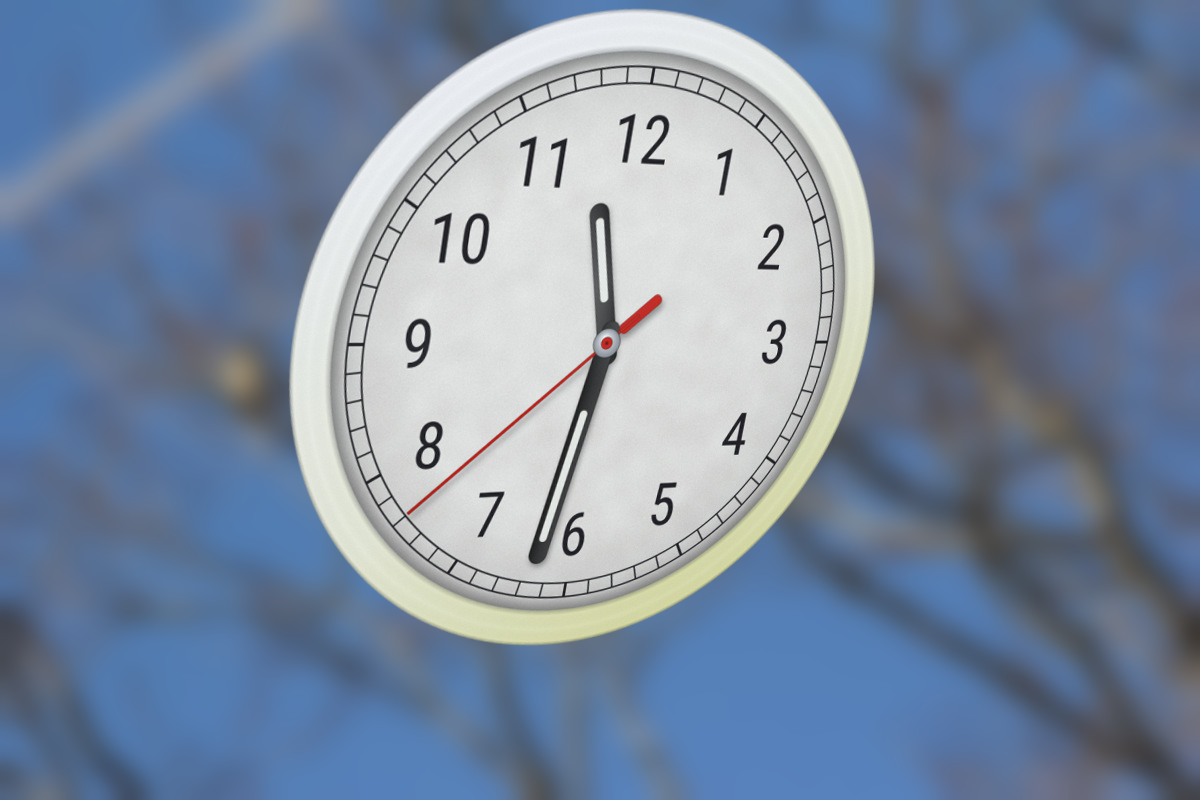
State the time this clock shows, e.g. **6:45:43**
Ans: **11:31:38**
